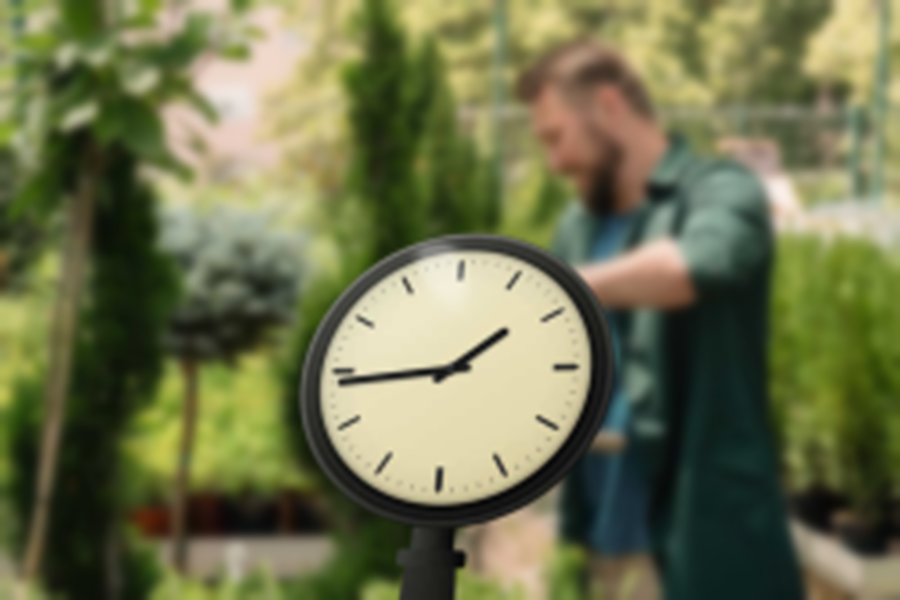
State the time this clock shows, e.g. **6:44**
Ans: **1:44**
